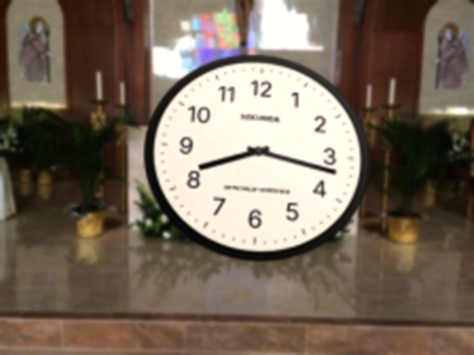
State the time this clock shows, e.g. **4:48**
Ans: **8:17**
